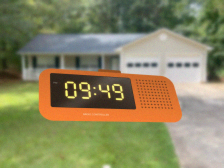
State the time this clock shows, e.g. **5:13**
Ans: **9:49**
